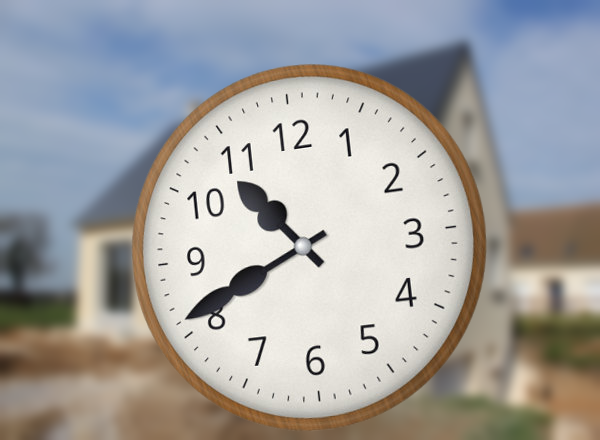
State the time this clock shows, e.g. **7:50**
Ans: **10:41**
